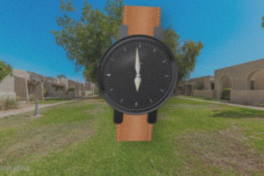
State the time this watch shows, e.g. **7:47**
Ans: **5:59**
